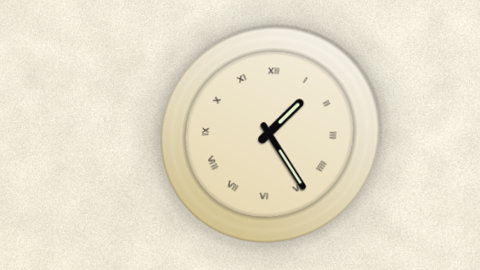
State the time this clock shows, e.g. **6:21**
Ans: **1:24**
